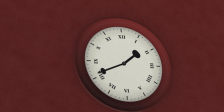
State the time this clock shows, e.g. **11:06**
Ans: **1:41**
